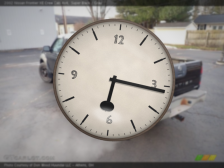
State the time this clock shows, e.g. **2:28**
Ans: **6:16**
